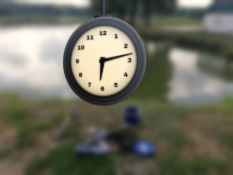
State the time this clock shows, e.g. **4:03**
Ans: **6:13**
